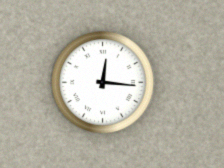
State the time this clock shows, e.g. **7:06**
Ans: **12:16**
